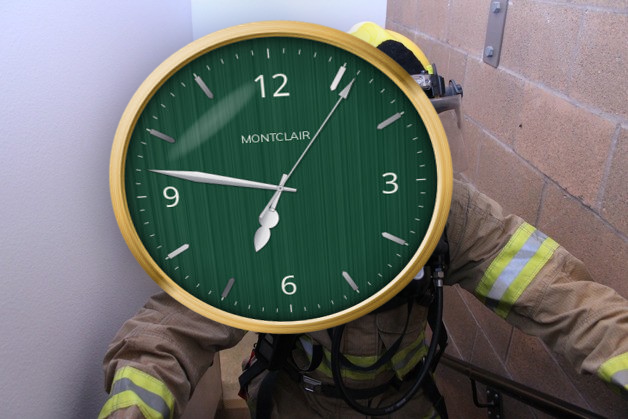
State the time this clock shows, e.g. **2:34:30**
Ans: **6:47:06**
